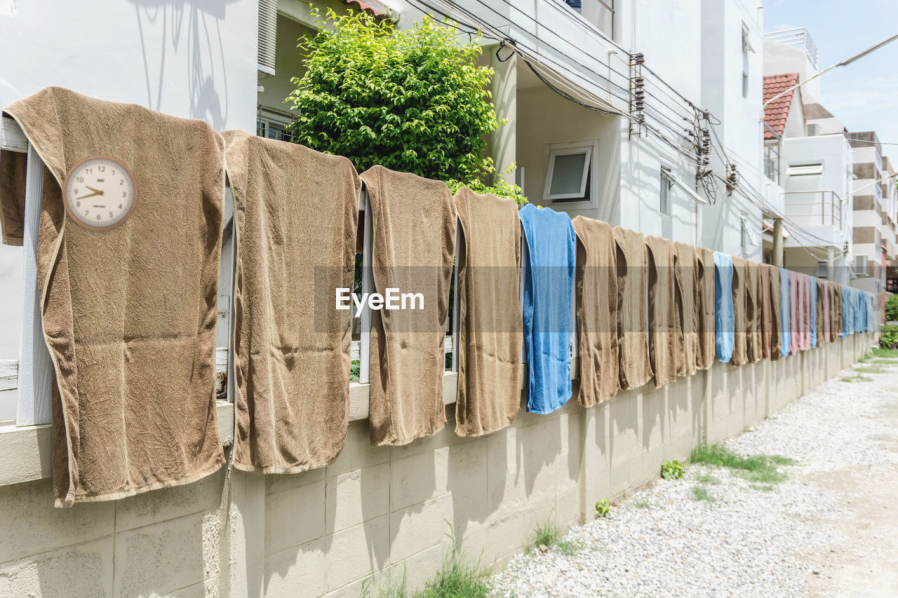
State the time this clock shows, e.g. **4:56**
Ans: **9:42**
